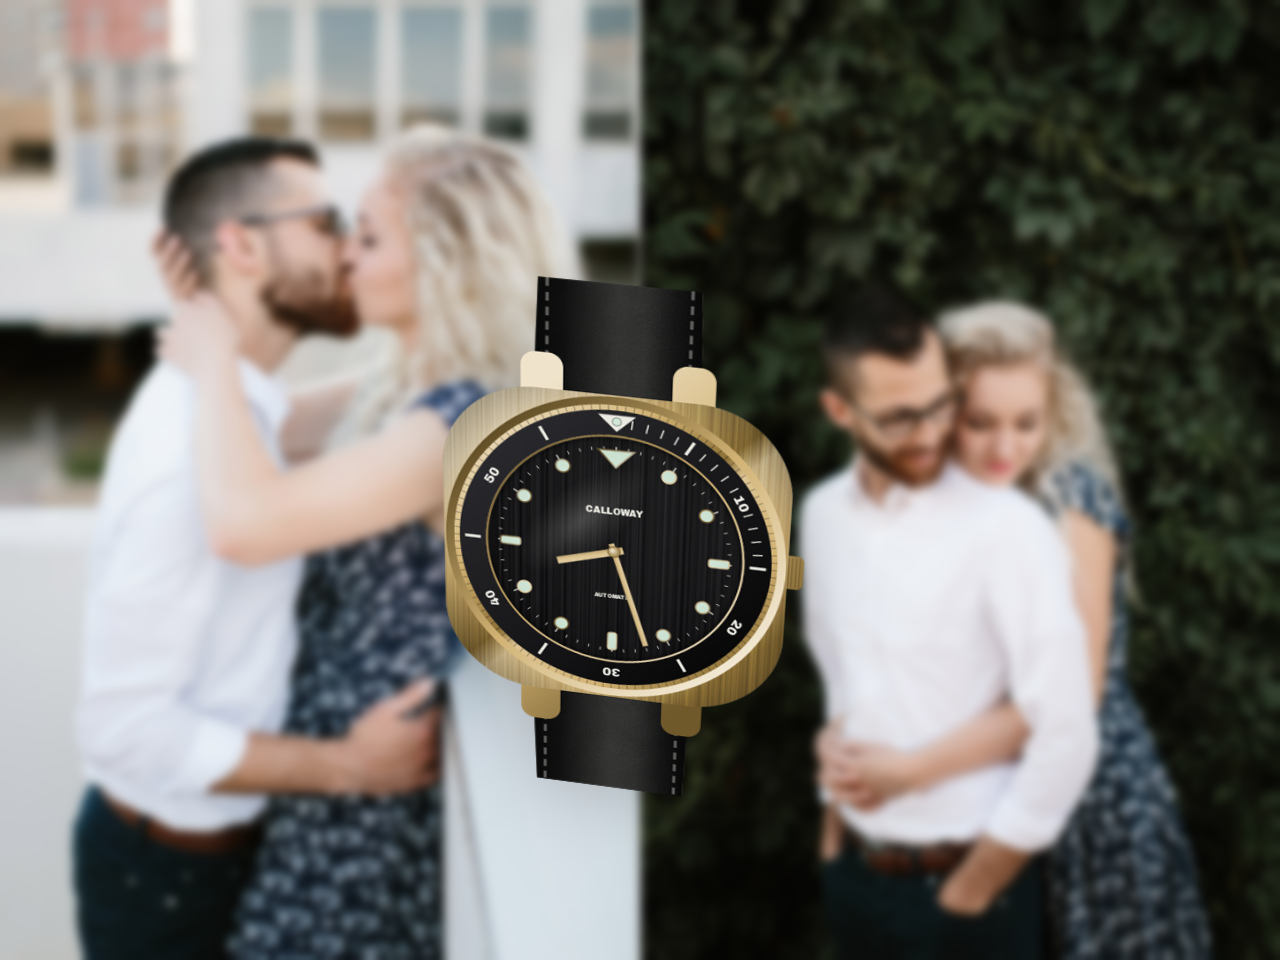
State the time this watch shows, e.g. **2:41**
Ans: **8:27**
